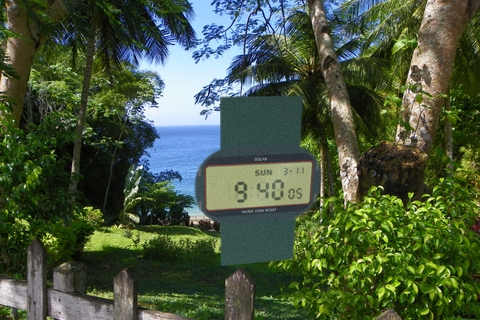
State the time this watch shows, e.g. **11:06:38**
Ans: **9:40:05**
